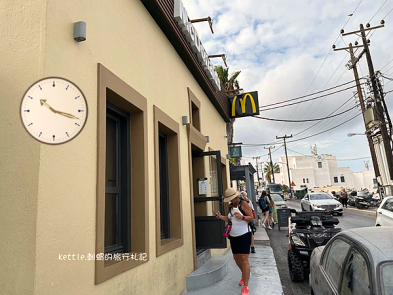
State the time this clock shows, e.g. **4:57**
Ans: **10:18**
